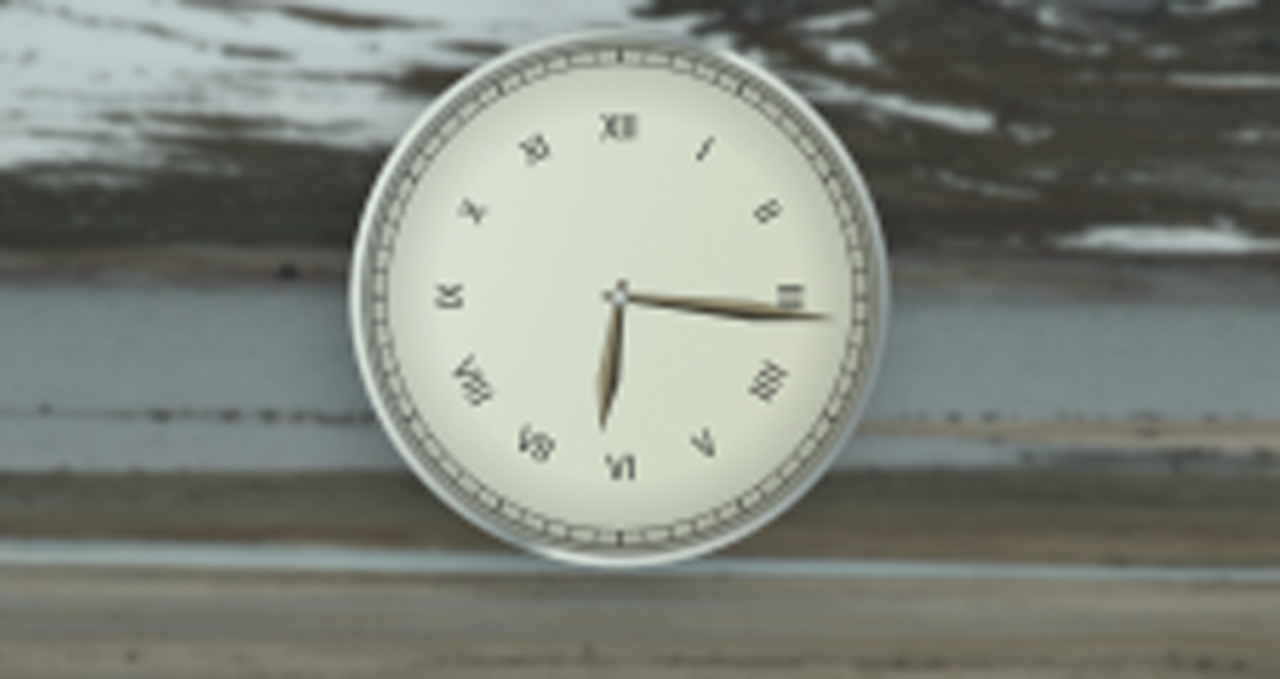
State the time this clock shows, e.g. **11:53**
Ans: **6:16**
